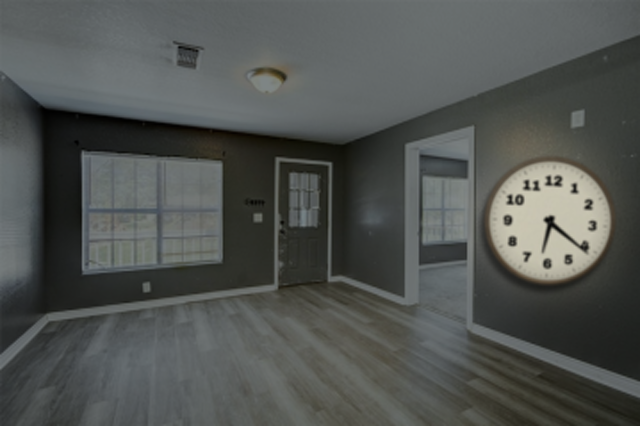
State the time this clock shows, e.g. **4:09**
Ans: **6:21**
